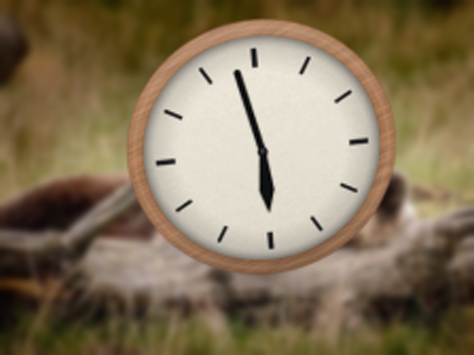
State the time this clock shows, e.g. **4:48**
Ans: **5:58**
